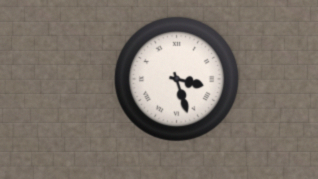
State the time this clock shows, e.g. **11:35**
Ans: **3:27**
